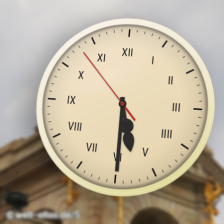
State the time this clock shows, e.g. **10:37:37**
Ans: **5:29:53**
